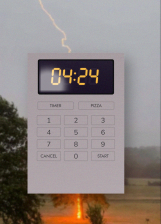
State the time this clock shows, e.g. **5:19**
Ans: **4:24**
